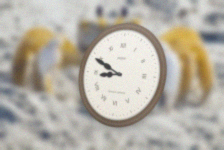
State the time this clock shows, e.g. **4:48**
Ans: **8:49**
